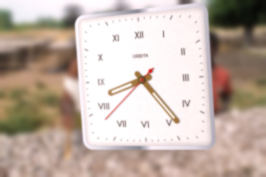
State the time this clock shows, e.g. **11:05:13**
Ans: **8:23:38**
